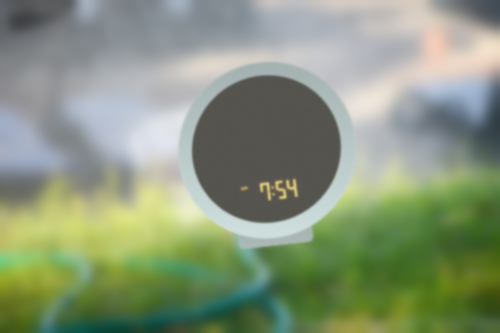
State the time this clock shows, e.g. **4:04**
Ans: **7:54**
